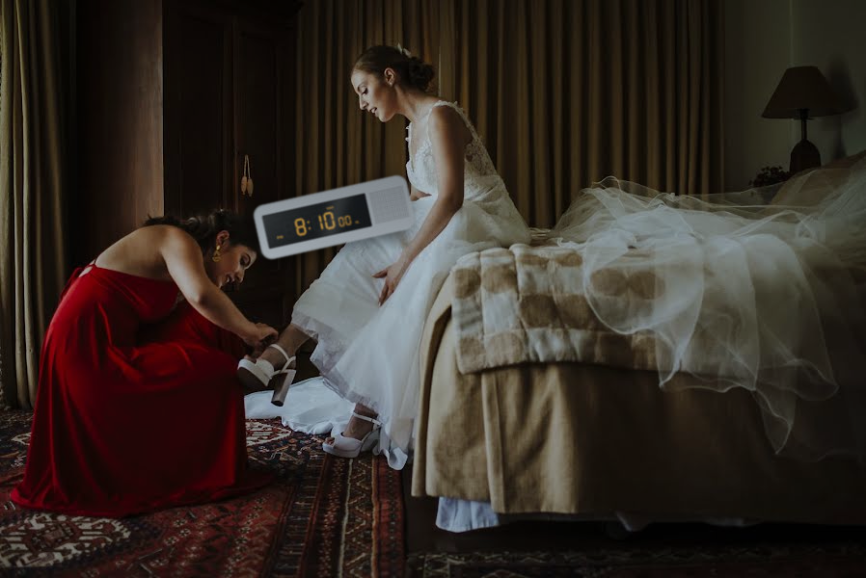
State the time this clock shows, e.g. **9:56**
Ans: **8:10**
